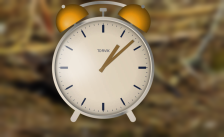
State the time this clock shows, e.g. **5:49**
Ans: **1:08**
